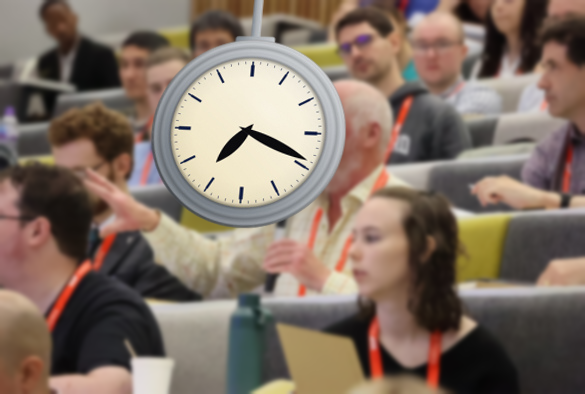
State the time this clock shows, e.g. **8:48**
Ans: **7:19**
